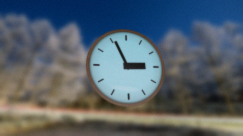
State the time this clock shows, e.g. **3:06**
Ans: **2:56**
